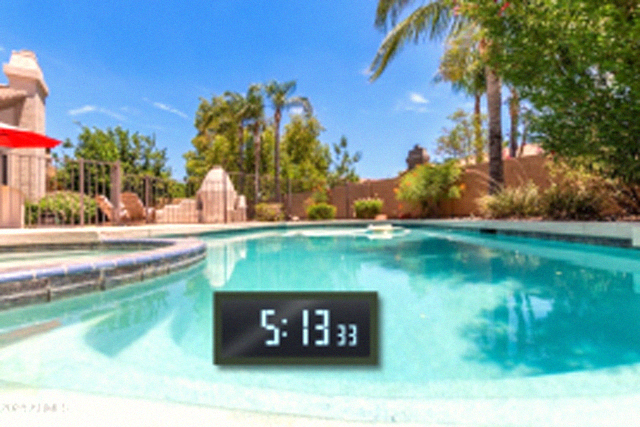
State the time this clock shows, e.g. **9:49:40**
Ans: **5:13:33**
